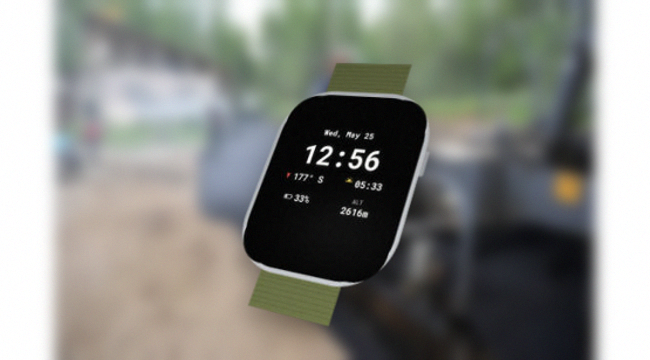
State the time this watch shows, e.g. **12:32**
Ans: **12:56**
